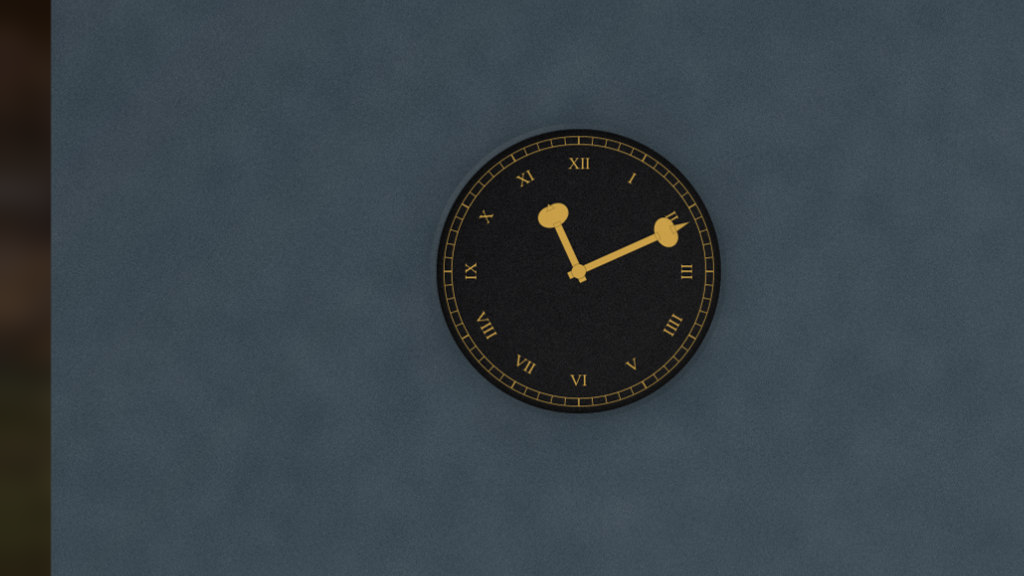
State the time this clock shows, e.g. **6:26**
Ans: **11:11**
